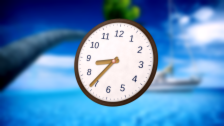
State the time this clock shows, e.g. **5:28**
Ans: **8:36**
